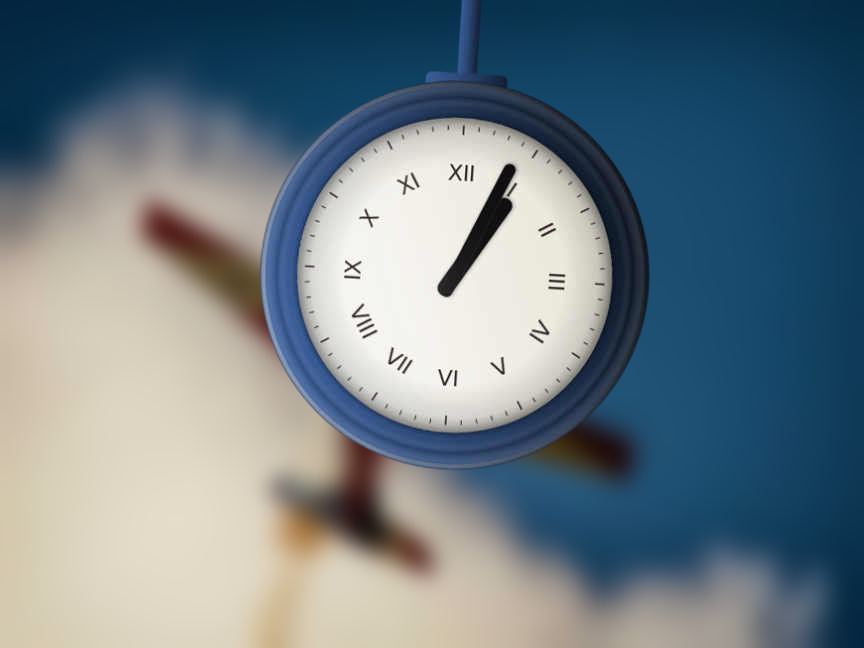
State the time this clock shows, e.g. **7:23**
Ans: **1:04**
